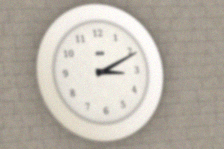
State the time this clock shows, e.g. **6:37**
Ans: **3:11**
